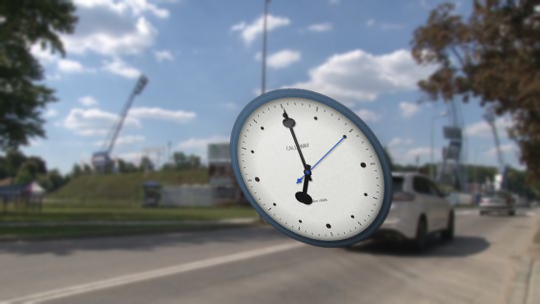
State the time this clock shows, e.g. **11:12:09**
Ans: **7:00:10**
